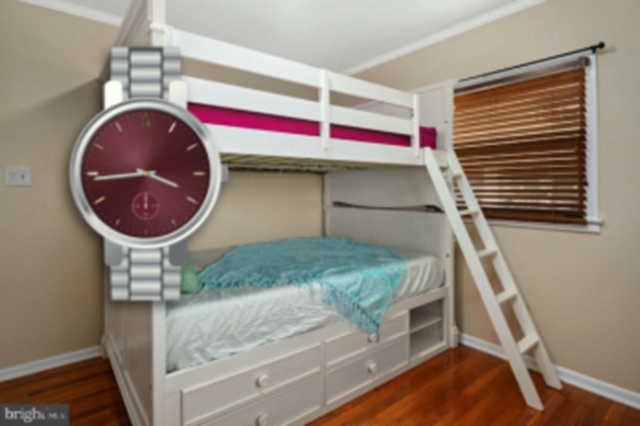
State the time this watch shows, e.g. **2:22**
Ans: **3:44**
